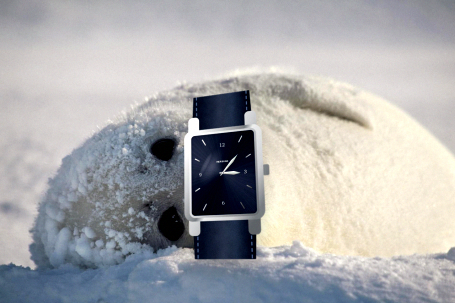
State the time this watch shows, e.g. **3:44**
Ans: **3:07**
